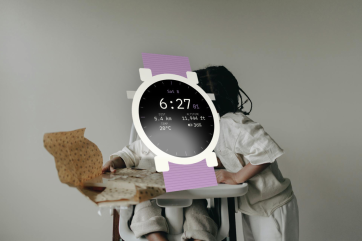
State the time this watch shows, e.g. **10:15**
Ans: **6:27**
